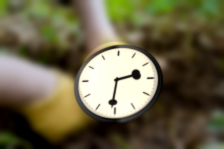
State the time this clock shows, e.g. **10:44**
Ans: **2:31**
